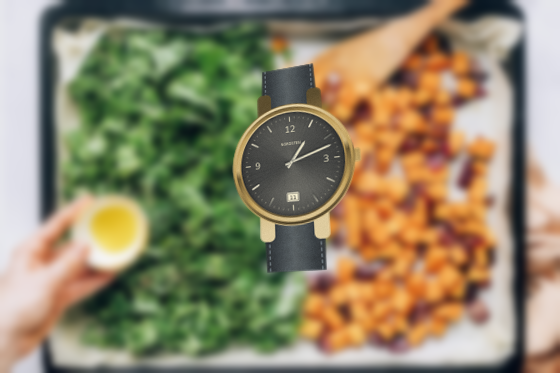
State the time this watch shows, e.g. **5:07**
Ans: **1:12**
